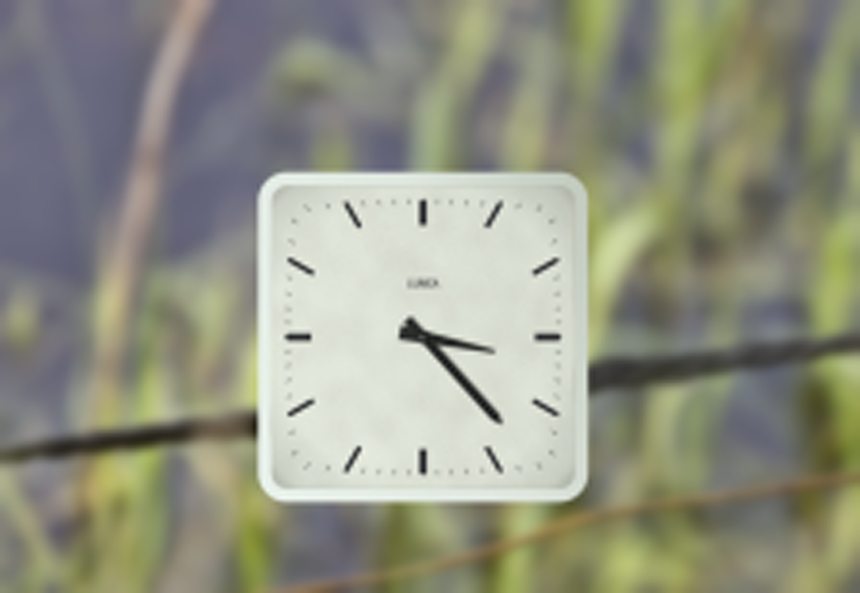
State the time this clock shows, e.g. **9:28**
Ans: **3:23**
